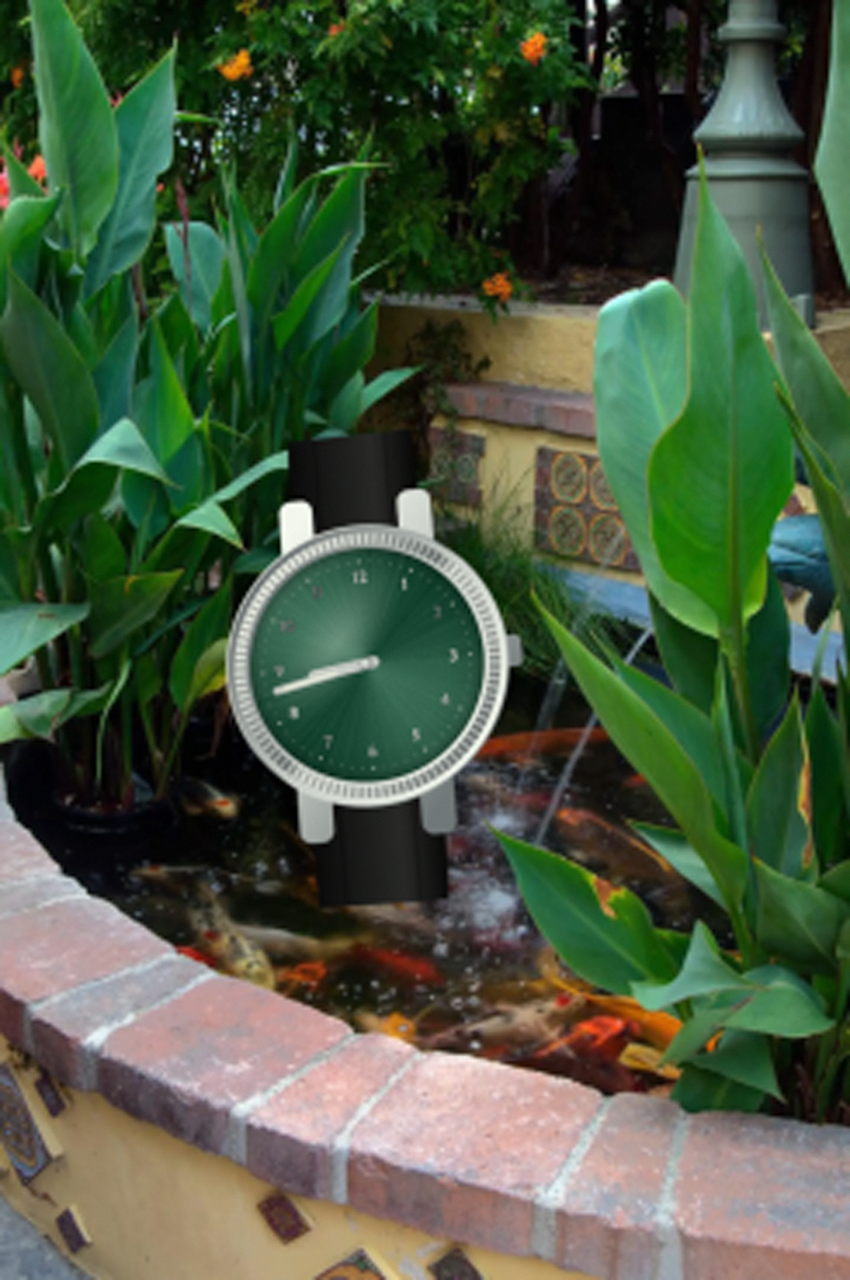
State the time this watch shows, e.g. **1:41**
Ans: **8:43**
